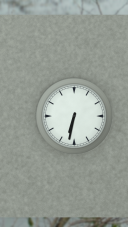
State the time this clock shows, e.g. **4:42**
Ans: **6:32**
